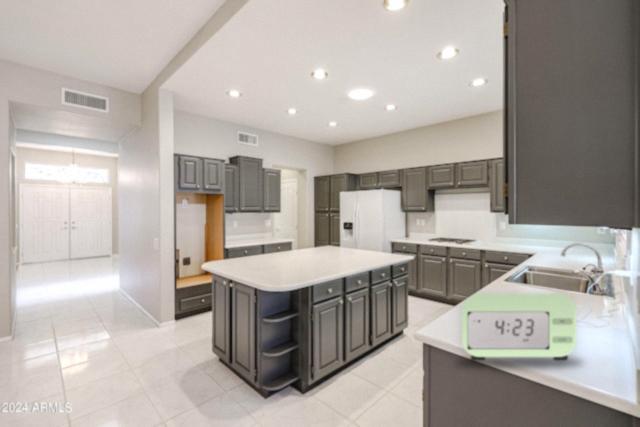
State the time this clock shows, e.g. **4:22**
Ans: **4:23**
